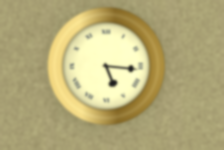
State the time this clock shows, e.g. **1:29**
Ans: **5:16**
